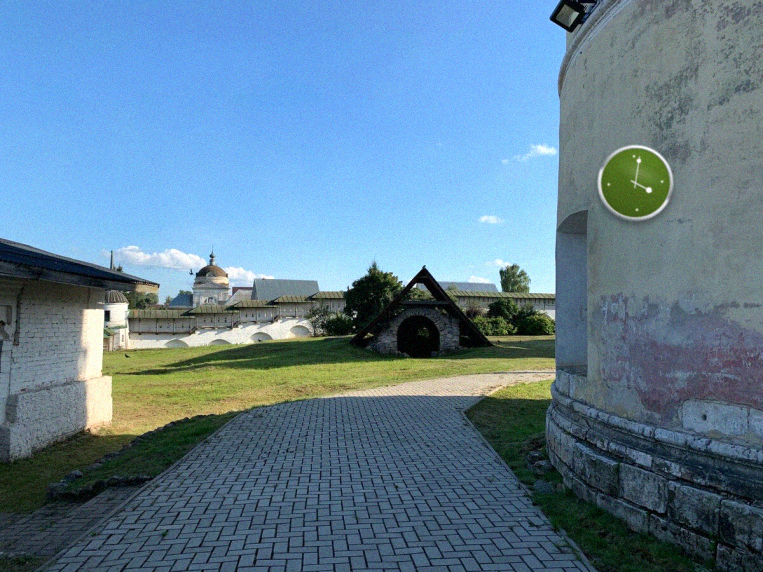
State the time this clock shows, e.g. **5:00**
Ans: **4:02**
